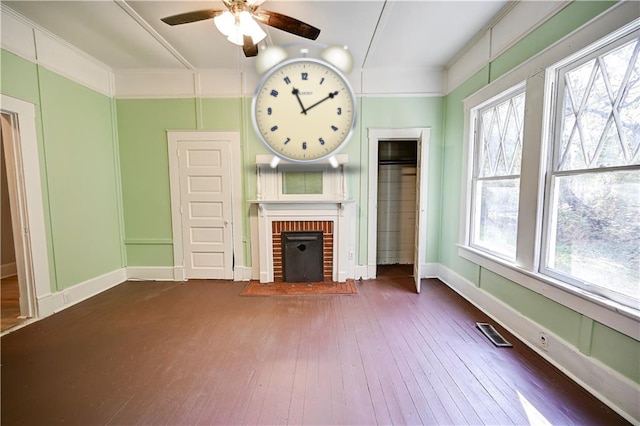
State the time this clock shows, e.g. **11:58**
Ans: **11:10**
